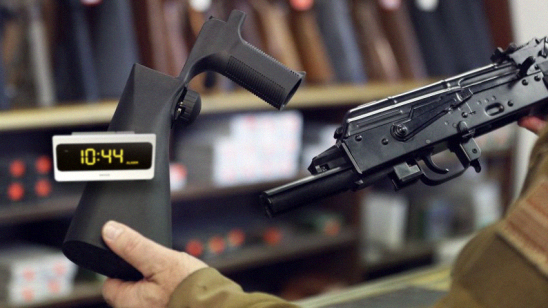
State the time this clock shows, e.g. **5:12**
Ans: **10:44**
